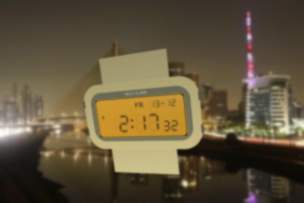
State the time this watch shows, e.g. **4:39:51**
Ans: **2:17:32**
